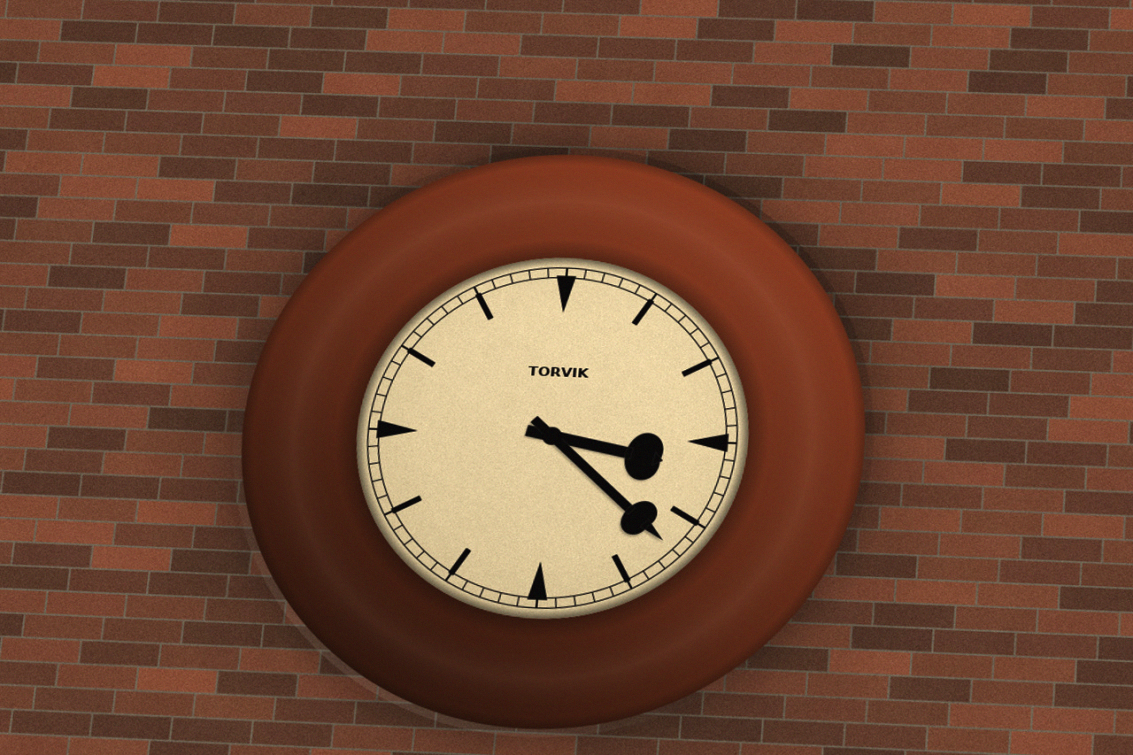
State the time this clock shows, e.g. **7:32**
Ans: **3:22**
